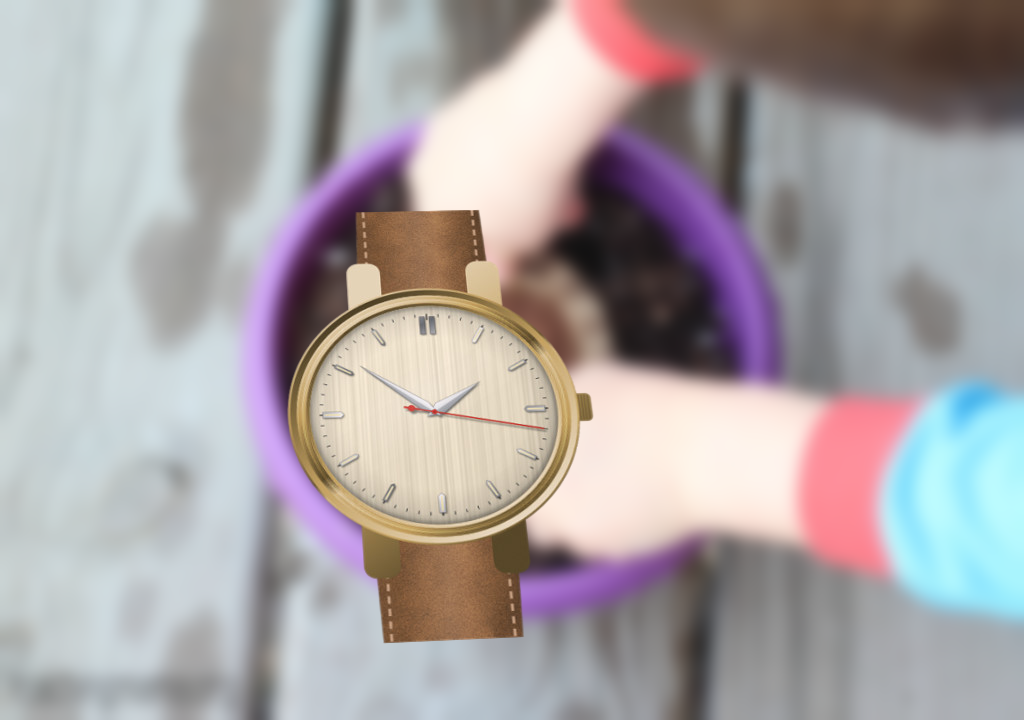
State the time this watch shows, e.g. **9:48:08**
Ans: **1:51:17**
